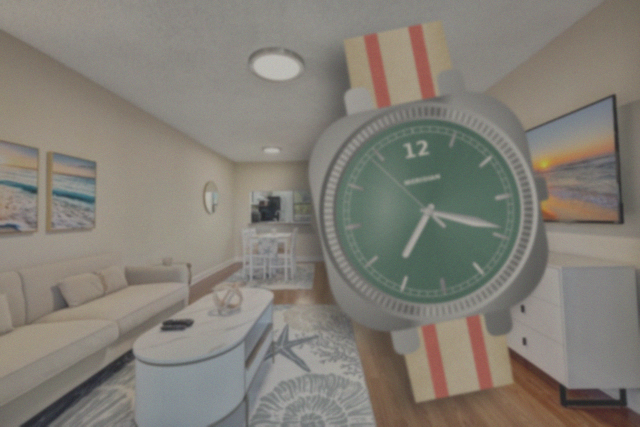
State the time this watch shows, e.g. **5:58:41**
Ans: **7:18:54**
